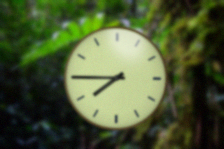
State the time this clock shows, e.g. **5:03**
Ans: **7:45**
